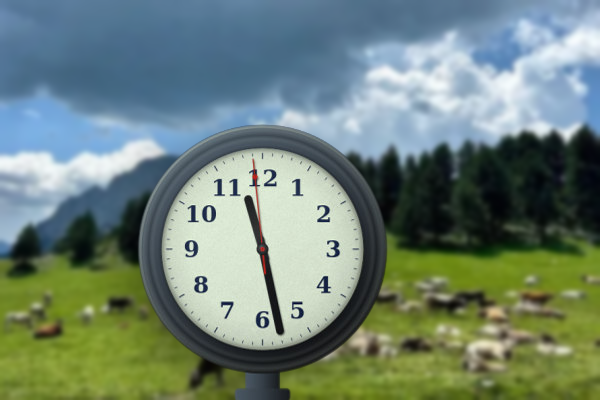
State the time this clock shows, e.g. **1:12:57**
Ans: **11:27:59**
